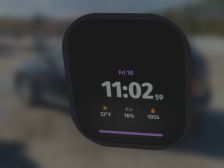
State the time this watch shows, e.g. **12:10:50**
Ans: **11:02:59**
